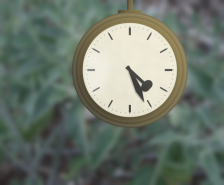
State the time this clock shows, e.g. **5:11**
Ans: **4:26**
